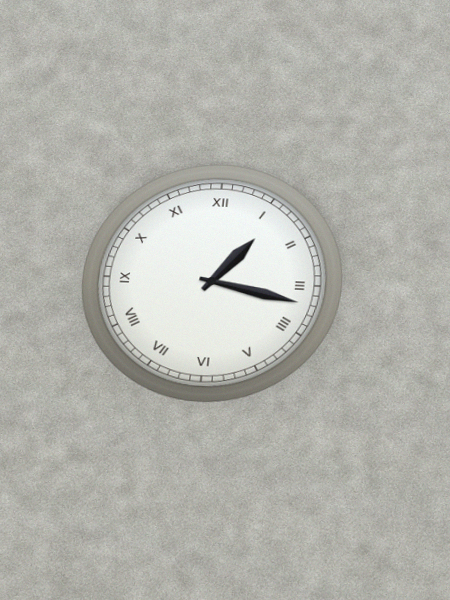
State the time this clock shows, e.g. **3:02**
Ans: **1:17**
